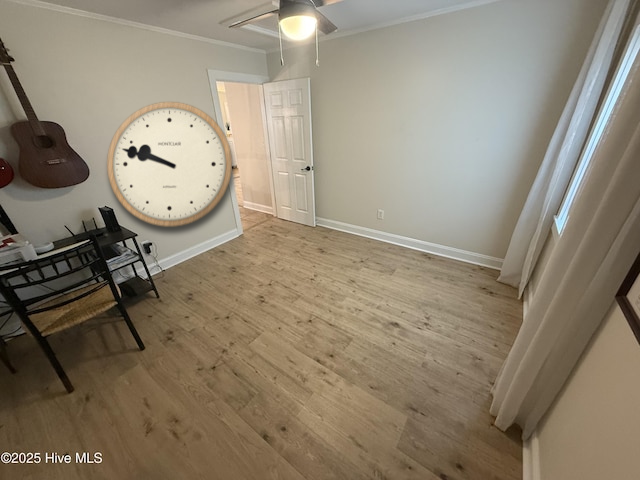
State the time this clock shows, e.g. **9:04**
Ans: **9:48**
